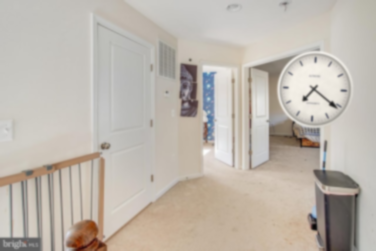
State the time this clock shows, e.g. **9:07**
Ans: **7:21**
